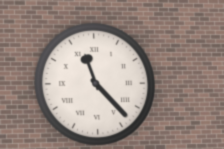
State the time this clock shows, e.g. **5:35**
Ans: **11:23**
